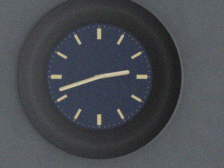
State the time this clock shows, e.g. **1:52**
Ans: **2:42**
